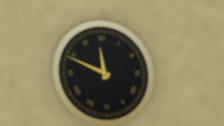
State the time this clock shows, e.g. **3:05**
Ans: **11:49**
